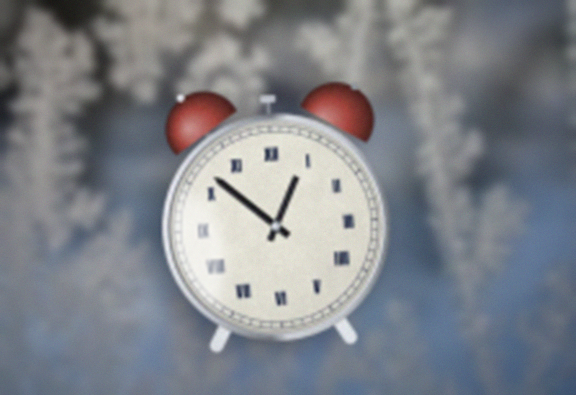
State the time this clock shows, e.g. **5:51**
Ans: **12:52**
